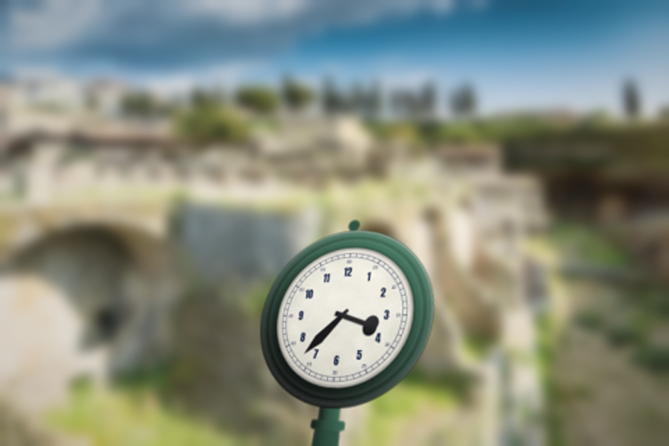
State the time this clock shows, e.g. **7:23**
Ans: **3:37**
